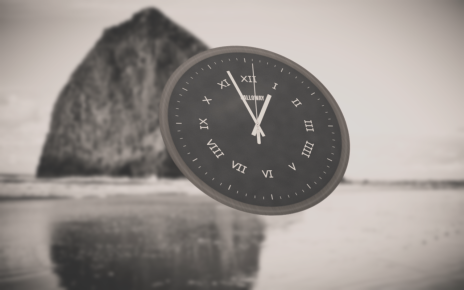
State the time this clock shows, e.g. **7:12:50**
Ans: **12:57:01**
